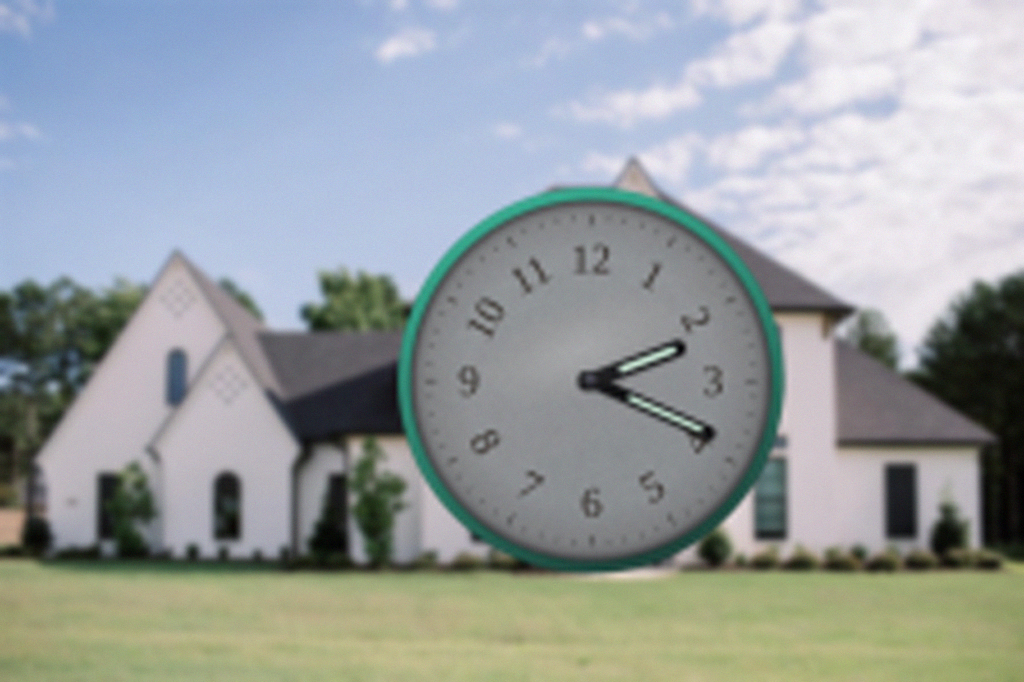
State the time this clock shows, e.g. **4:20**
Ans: **2:19**
